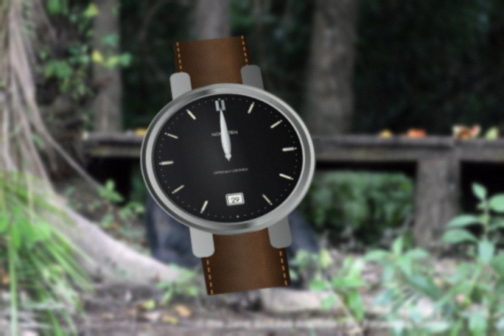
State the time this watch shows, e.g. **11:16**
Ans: **12:00**
